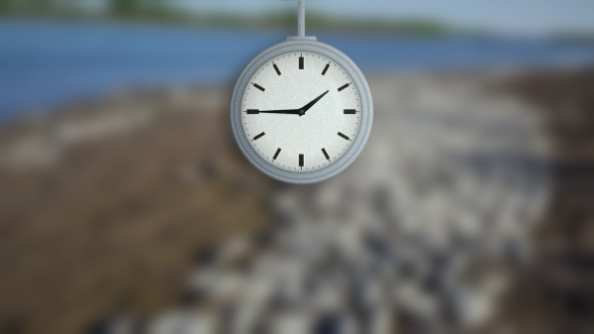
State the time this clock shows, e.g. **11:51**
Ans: **1:45**
